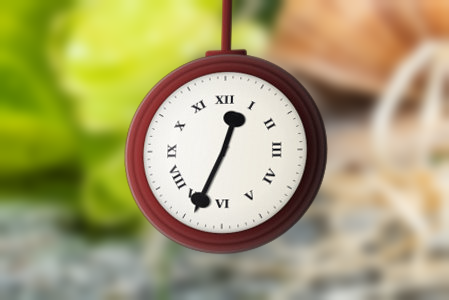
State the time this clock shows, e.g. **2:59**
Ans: **12:34**
